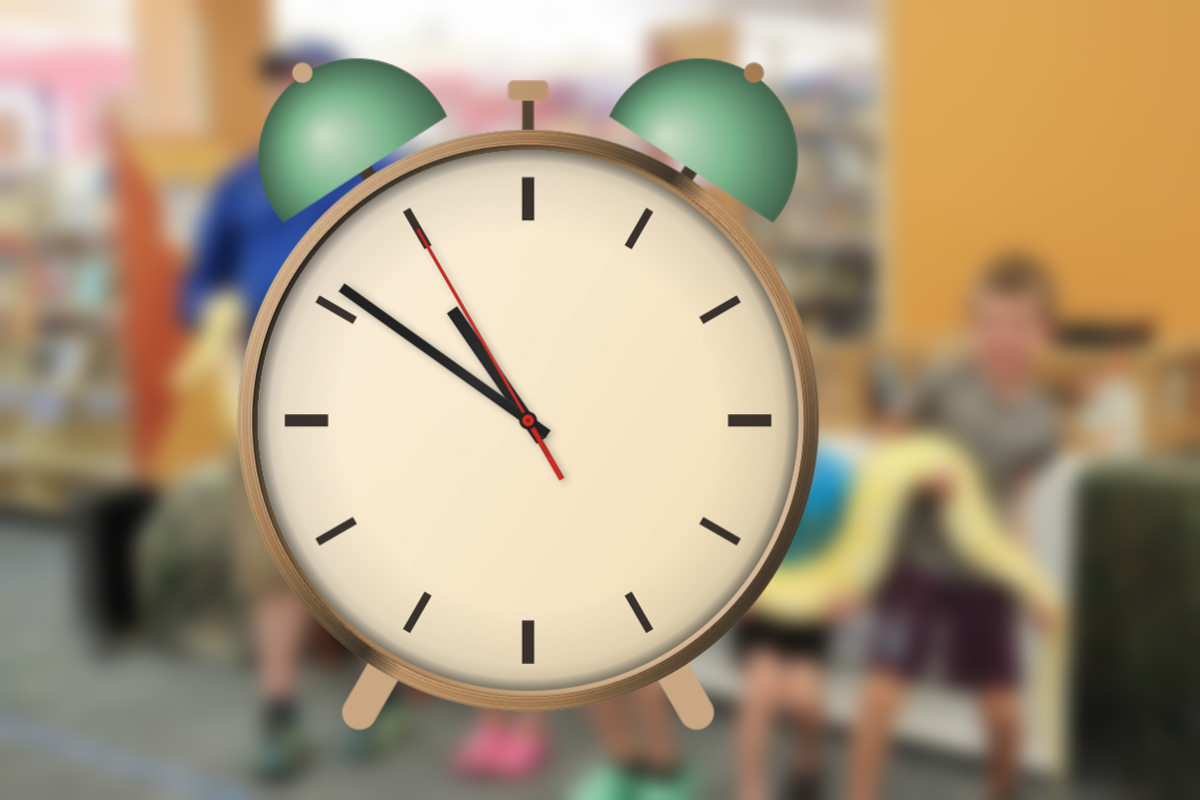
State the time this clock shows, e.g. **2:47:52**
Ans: **10:50:55**
